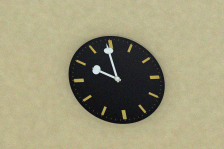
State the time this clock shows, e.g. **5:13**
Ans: **9:59**
